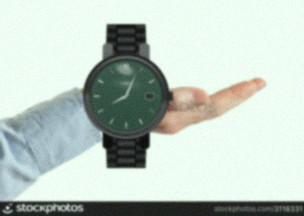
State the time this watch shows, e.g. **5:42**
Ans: **8:04**
